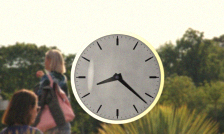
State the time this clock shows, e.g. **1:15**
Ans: **8:22**
